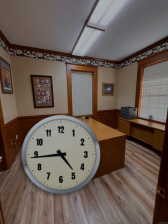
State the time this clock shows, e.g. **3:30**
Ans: **4:44**
